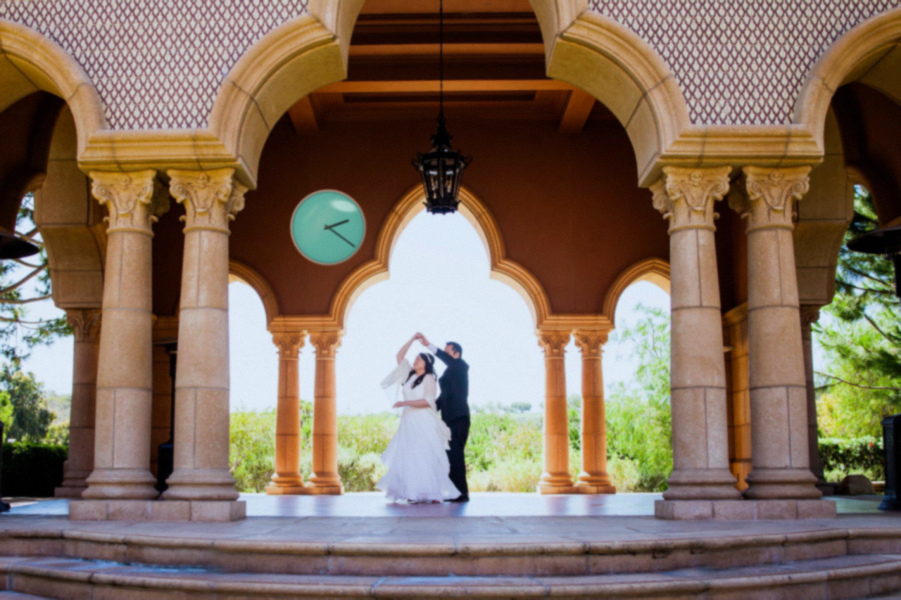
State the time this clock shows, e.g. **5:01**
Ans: **2:21**
